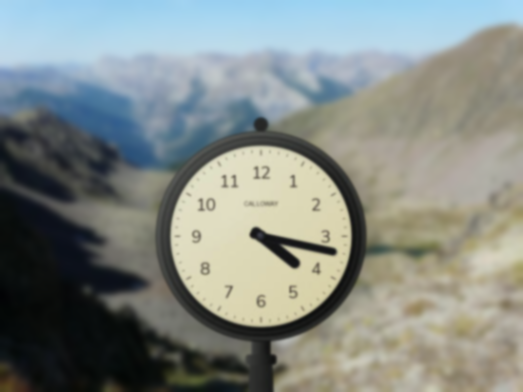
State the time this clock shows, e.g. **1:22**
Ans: **4:17**
